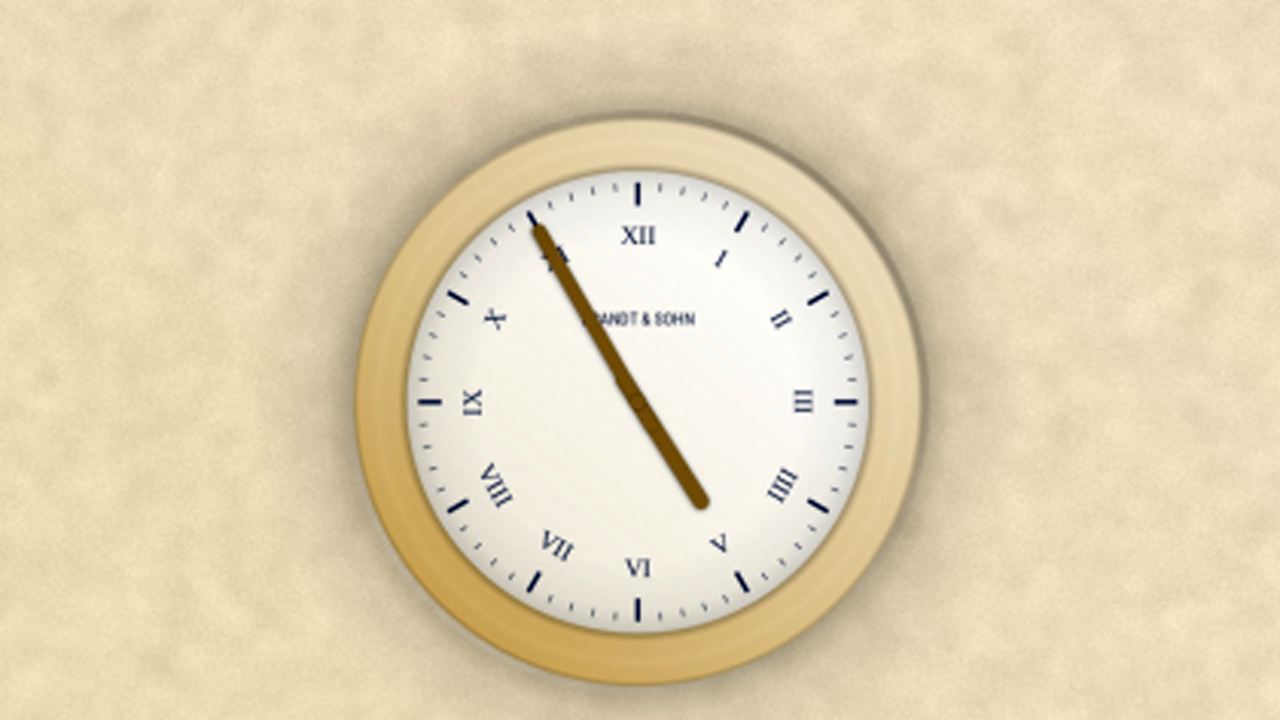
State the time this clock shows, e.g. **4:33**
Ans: **4:55**
